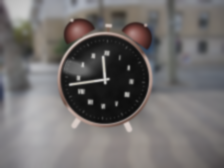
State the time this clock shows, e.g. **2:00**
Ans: **11:43**
